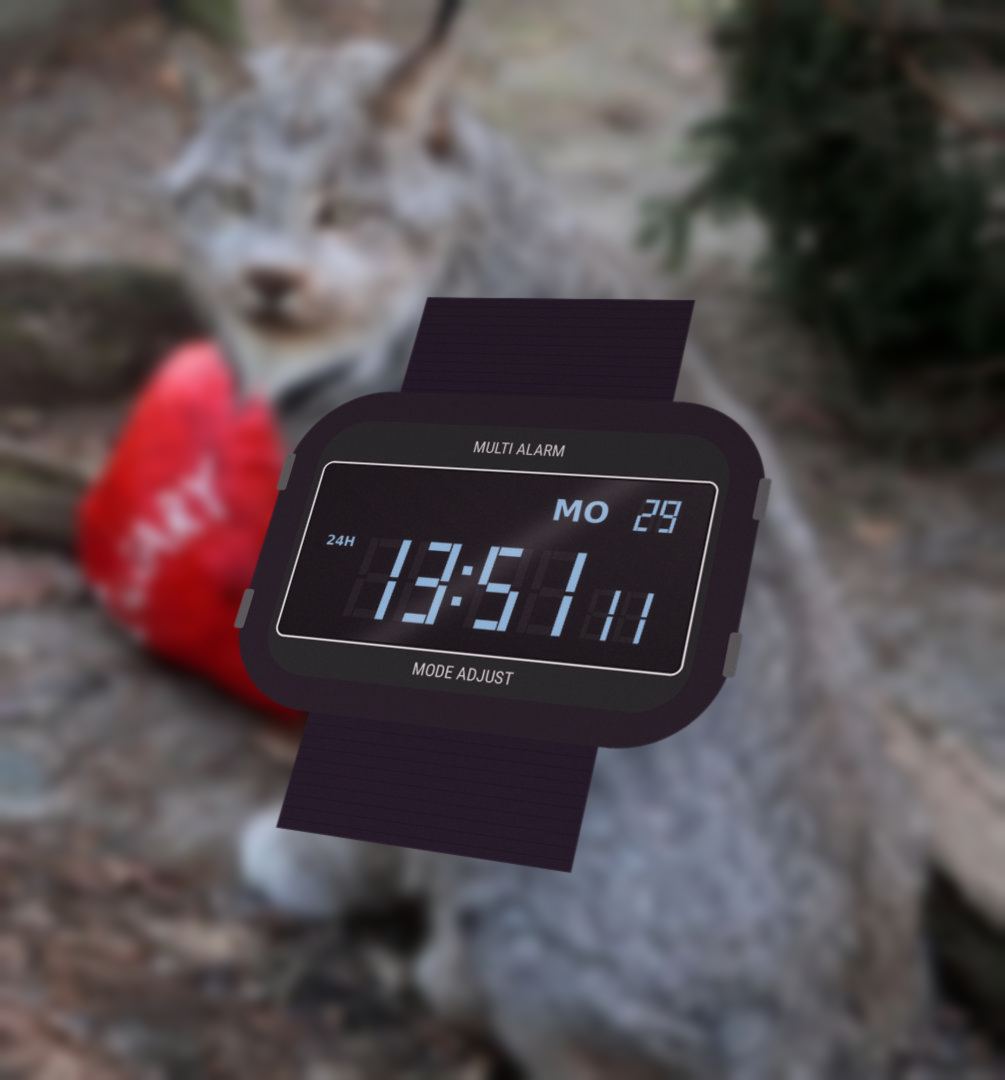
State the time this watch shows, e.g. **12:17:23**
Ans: **13:51:11**
